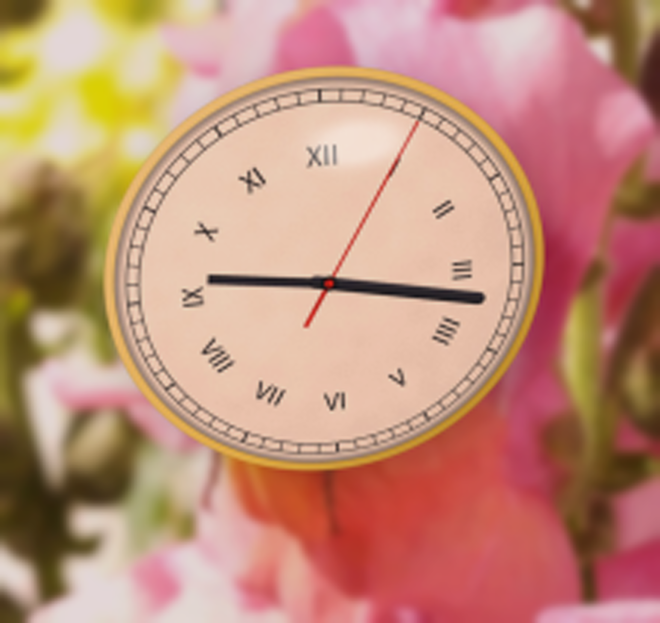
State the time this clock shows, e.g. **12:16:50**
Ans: **9:17:05**
